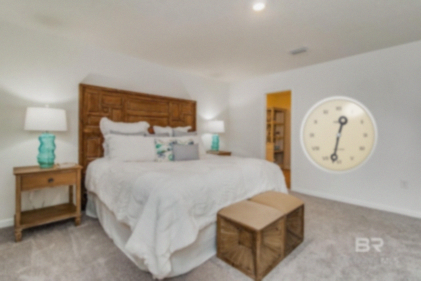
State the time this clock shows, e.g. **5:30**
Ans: **12:32**
